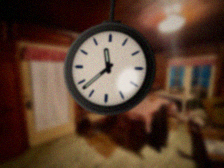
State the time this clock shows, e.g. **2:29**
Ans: **11:38**
